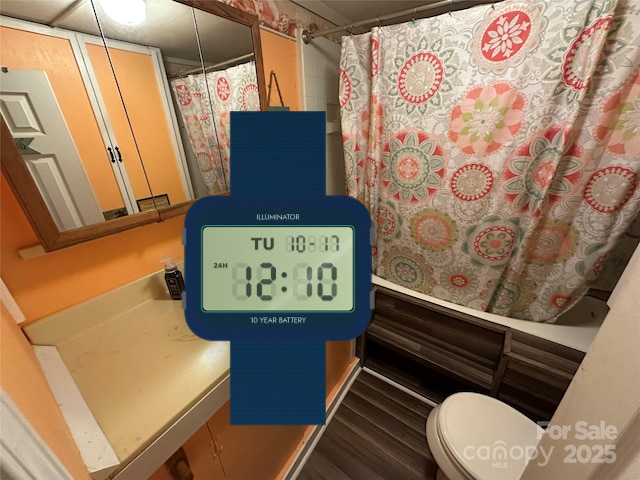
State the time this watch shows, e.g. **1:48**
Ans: **12:10**
